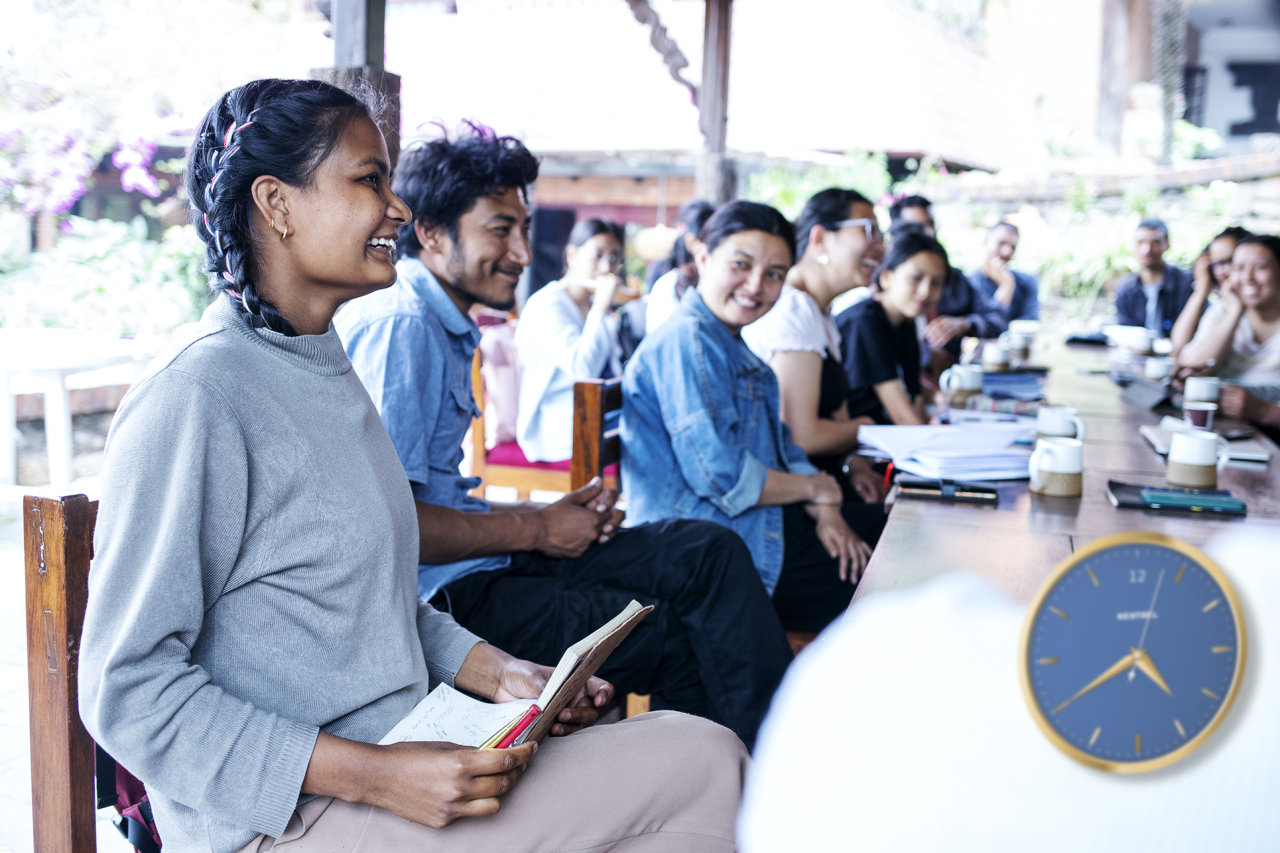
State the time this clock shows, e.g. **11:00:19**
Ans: **4:40:03**
